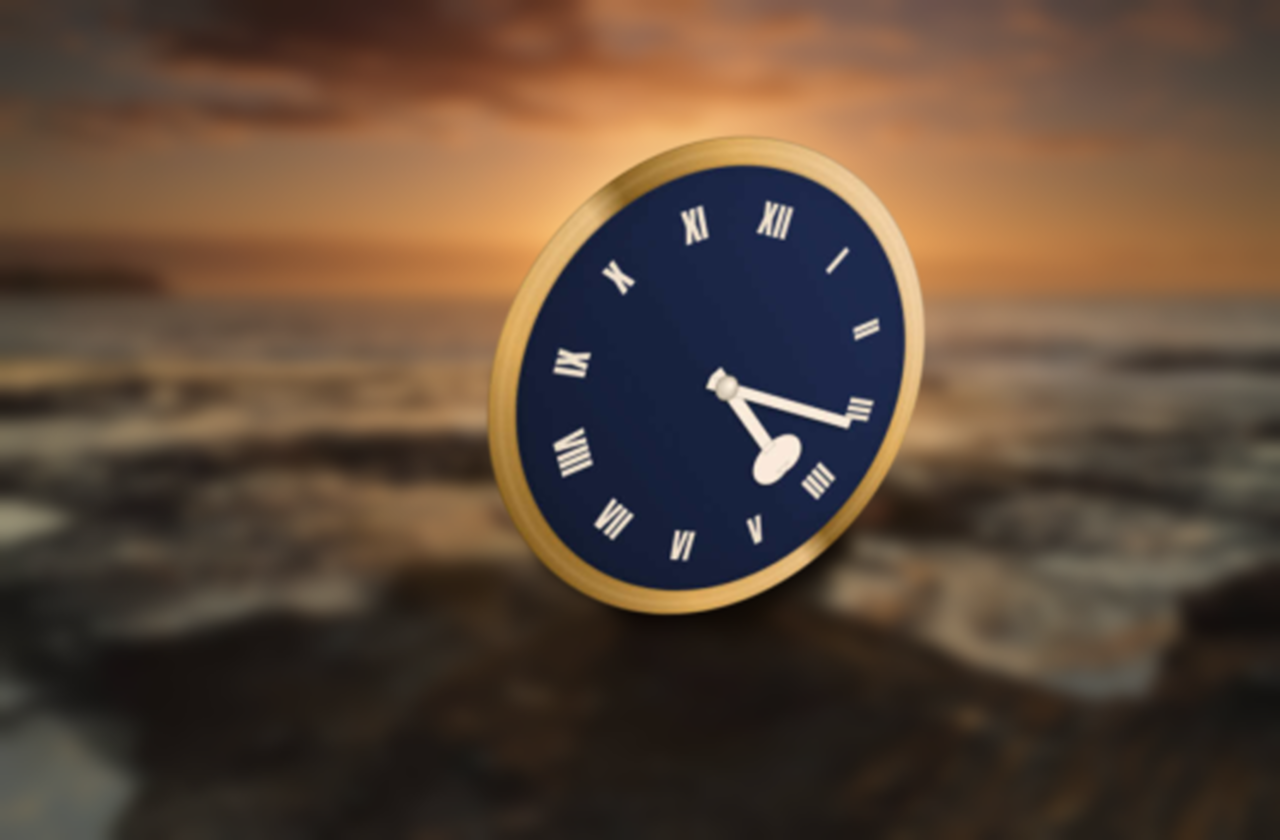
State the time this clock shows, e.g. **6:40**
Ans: **4:16**
